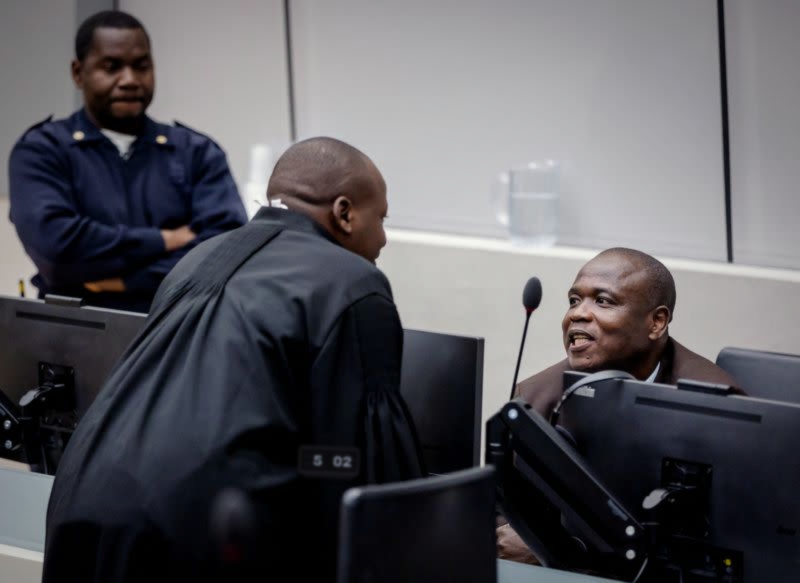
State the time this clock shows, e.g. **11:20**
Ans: **5:02**
